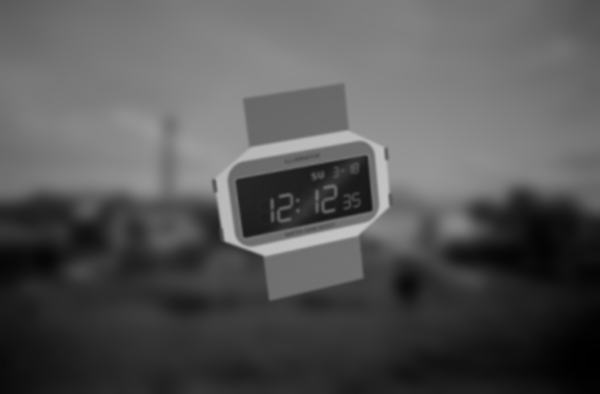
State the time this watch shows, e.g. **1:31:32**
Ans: **12:12:35**
